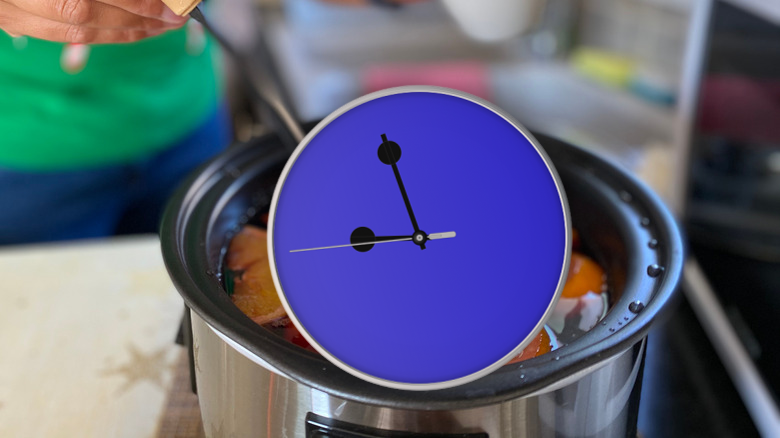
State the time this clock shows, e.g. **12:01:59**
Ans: **8:56:44**
